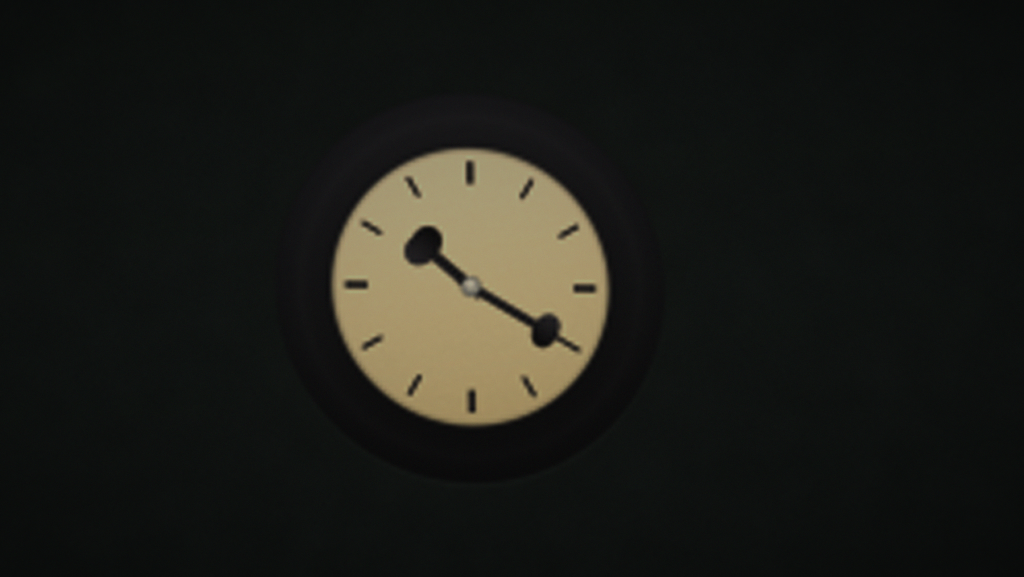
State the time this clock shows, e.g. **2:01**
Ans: **10:20**
